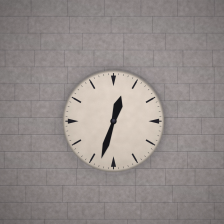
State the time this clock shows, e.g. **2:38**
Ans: **12:33**
